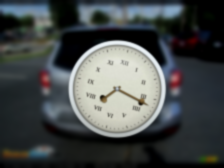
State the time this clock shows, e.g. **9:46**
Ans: **7:17**
